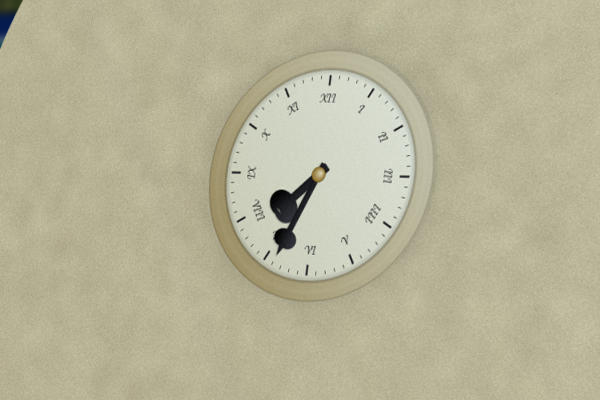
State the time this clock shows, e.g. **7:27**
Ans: **7:34**
